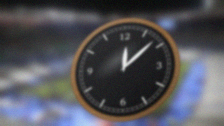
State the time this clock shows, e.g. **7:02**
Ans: **12:08**
